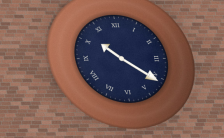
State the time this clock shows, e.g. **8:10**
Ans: **10:21**
